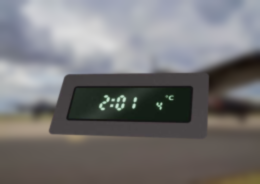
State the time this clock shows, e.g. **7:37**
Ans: **2:01**
